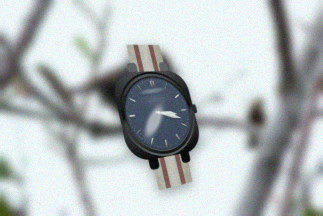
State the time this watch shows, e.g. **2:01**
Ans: **3:18**
